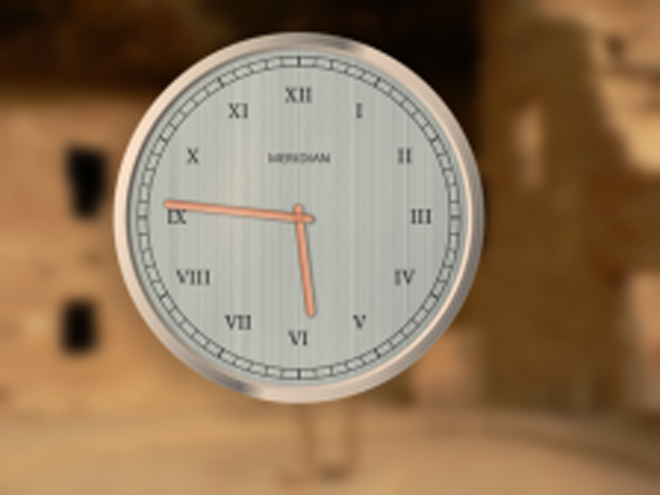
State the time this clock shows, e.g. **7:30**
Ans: **5:46**
